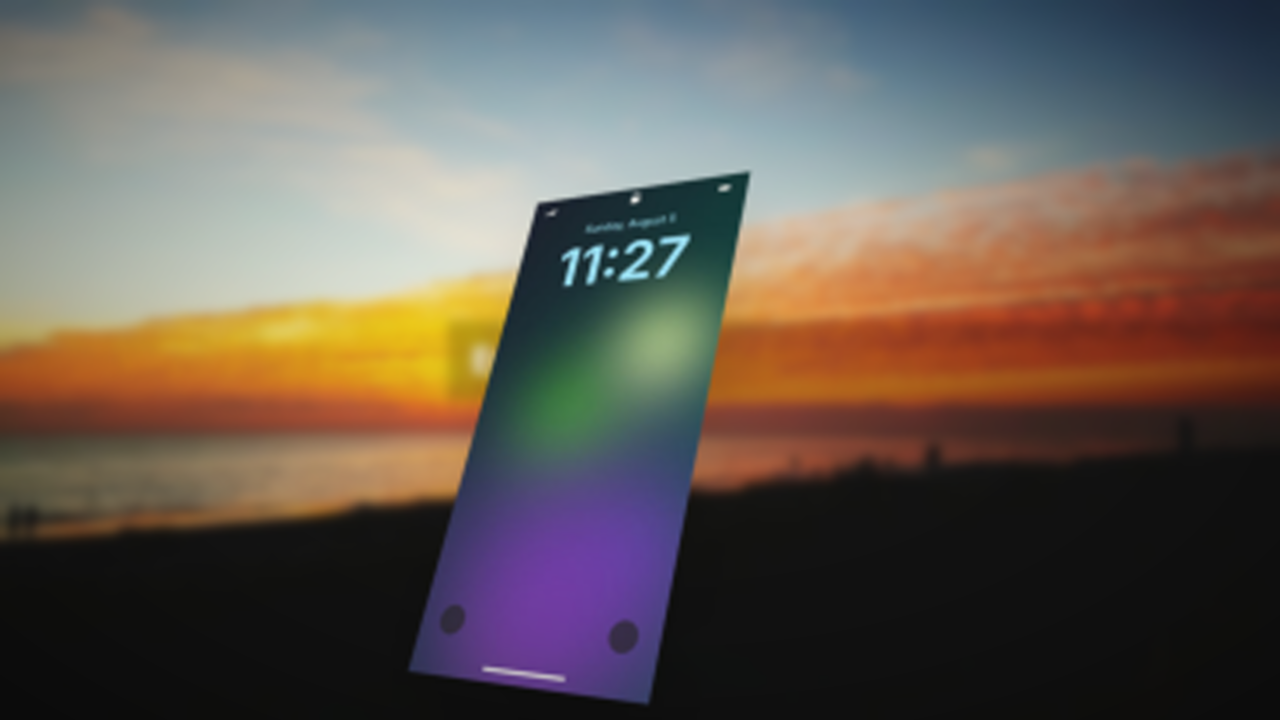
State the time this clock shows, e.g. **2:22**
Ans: **11:27**
